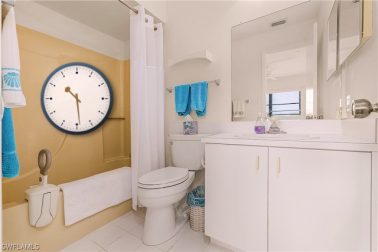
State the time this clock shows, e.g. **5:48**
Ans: **10:29**
